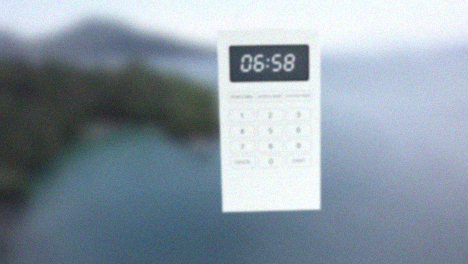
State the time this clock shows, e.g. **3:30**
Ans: **6:58**
